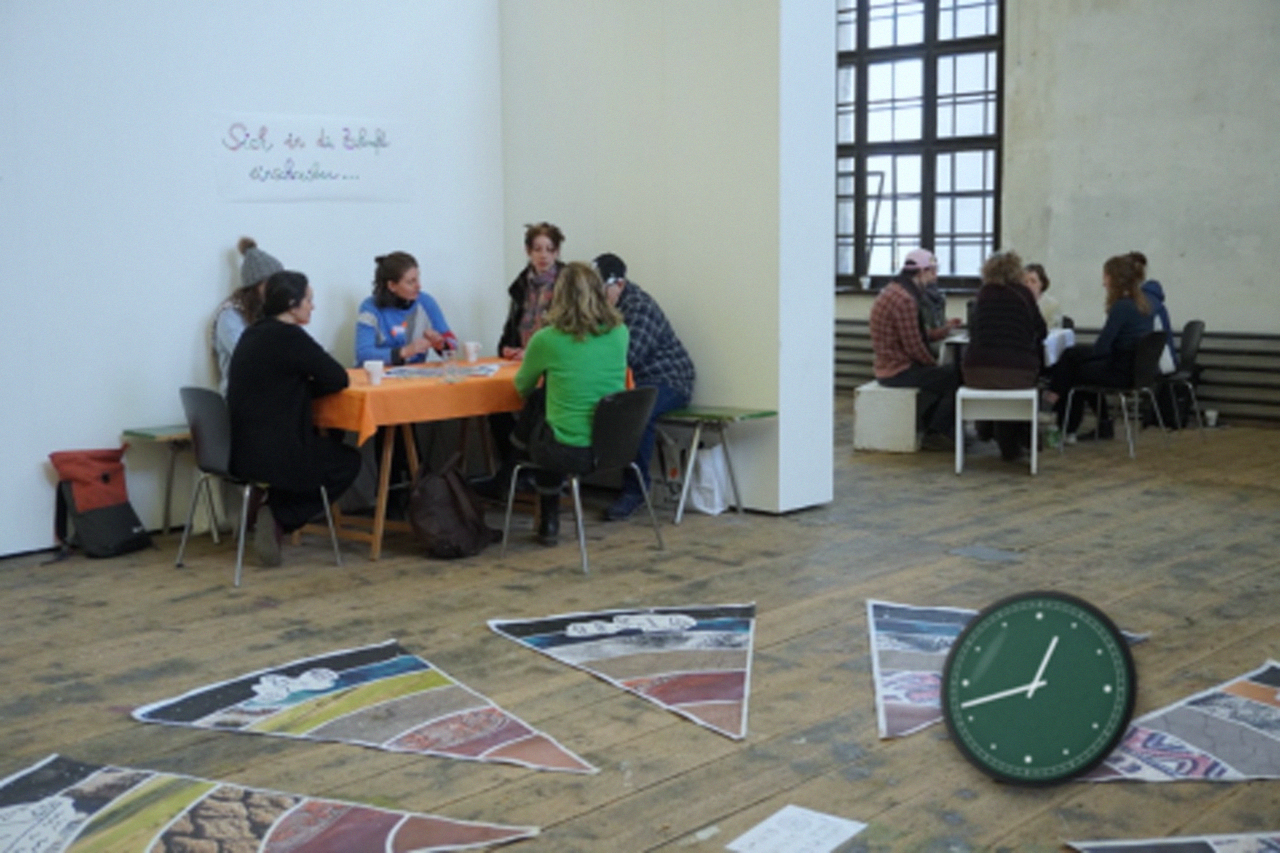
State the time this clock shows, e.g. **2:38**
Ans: **12:42**
